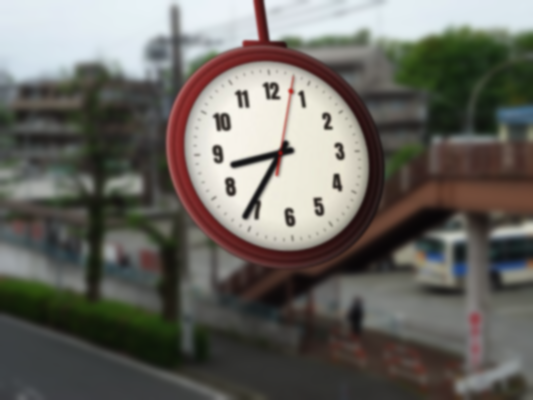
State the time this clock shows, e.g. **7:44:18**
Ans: **8:36:03**
